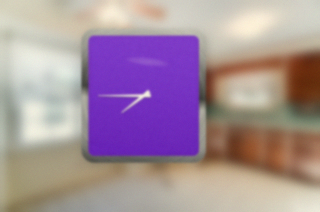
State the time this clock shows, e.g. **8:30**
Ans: **7:45**
